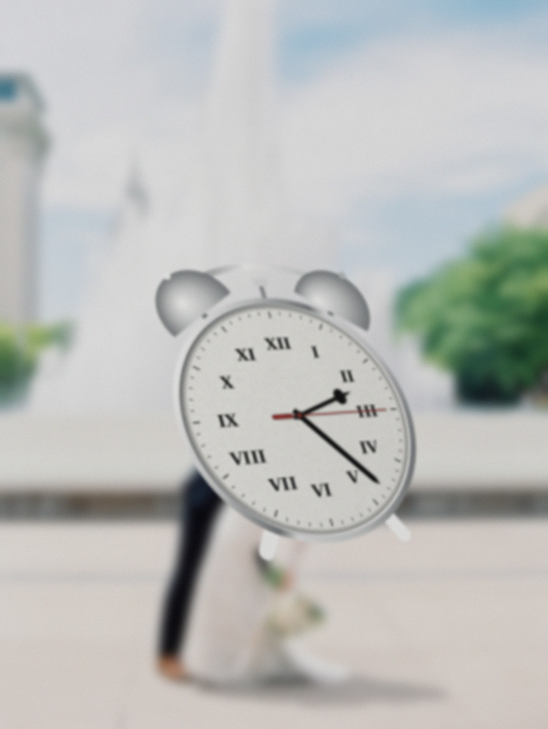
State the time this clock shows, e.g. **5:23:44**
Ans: **2:23:15**
